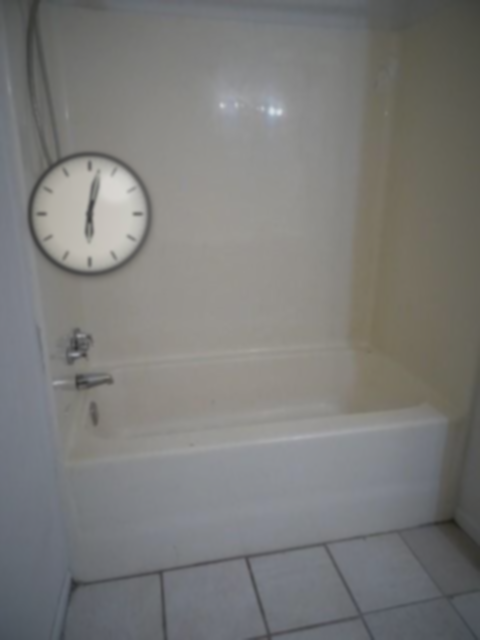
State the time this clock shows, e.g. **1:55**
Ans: **6:02**
